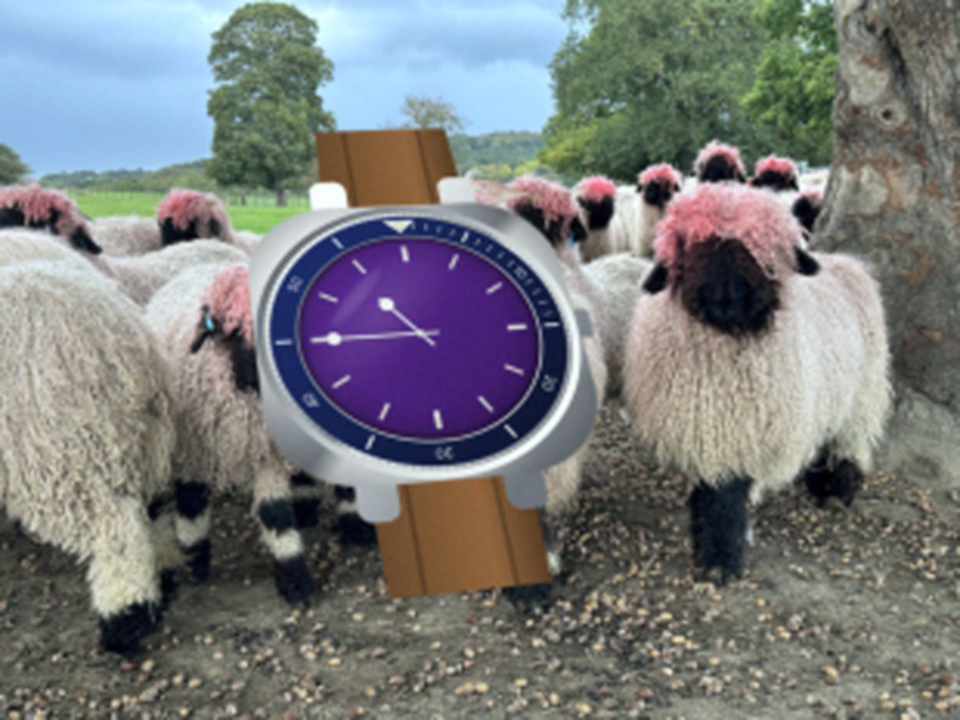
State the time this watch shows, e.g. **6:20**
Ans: **10:45**
